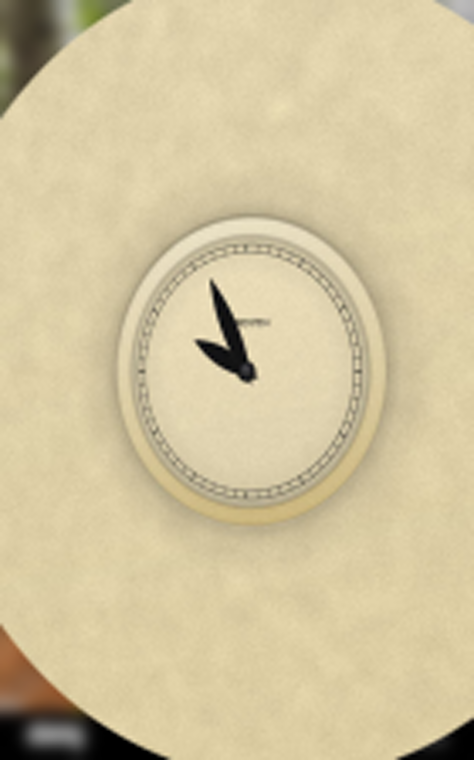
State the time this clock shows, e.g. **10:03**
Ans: **9:56**
